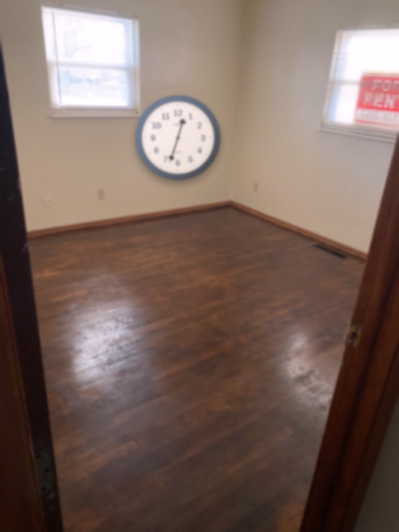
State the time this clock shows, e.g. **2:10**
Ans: **12:33**
